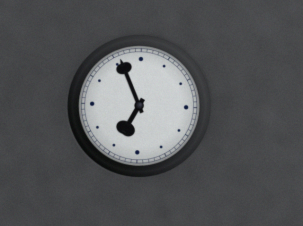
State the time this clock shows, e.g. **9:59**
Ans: **6:56**
